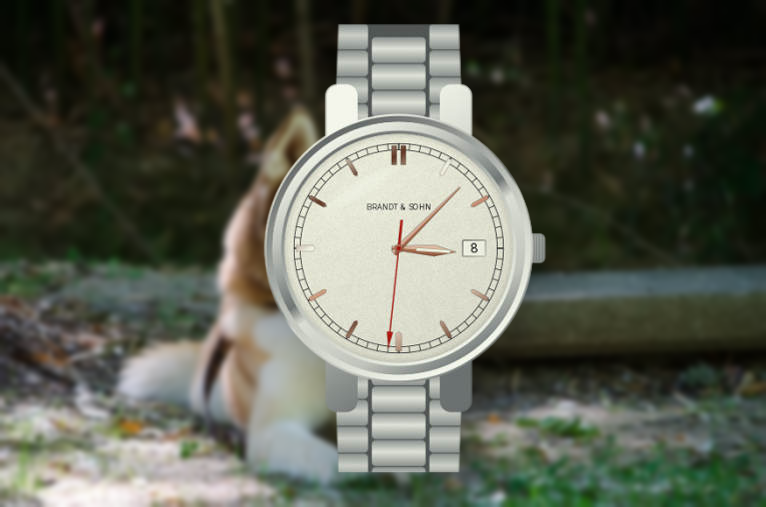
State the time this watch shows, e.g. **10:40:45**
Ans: **3:07:31**
